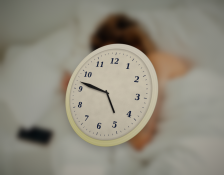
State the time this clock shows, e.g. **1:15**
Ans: **4:47**
